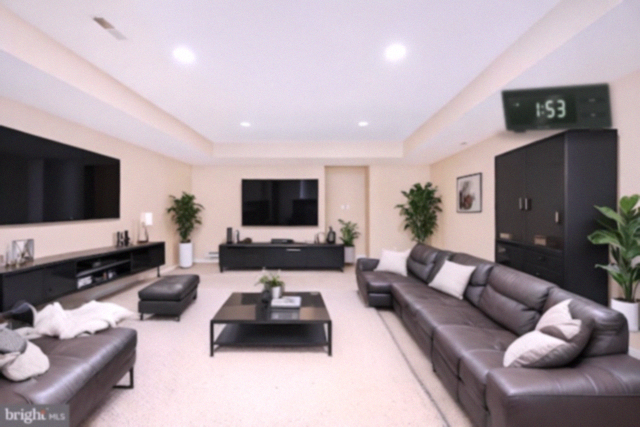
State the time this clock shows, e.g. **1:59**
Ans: **1:53**
